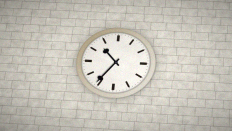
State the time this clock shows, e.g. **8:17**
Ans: **10:36**
